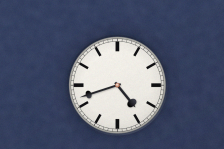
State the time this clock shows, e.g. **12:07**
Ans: **4:42**
